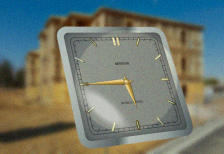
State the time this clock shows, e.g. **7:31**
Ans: **5:45**
